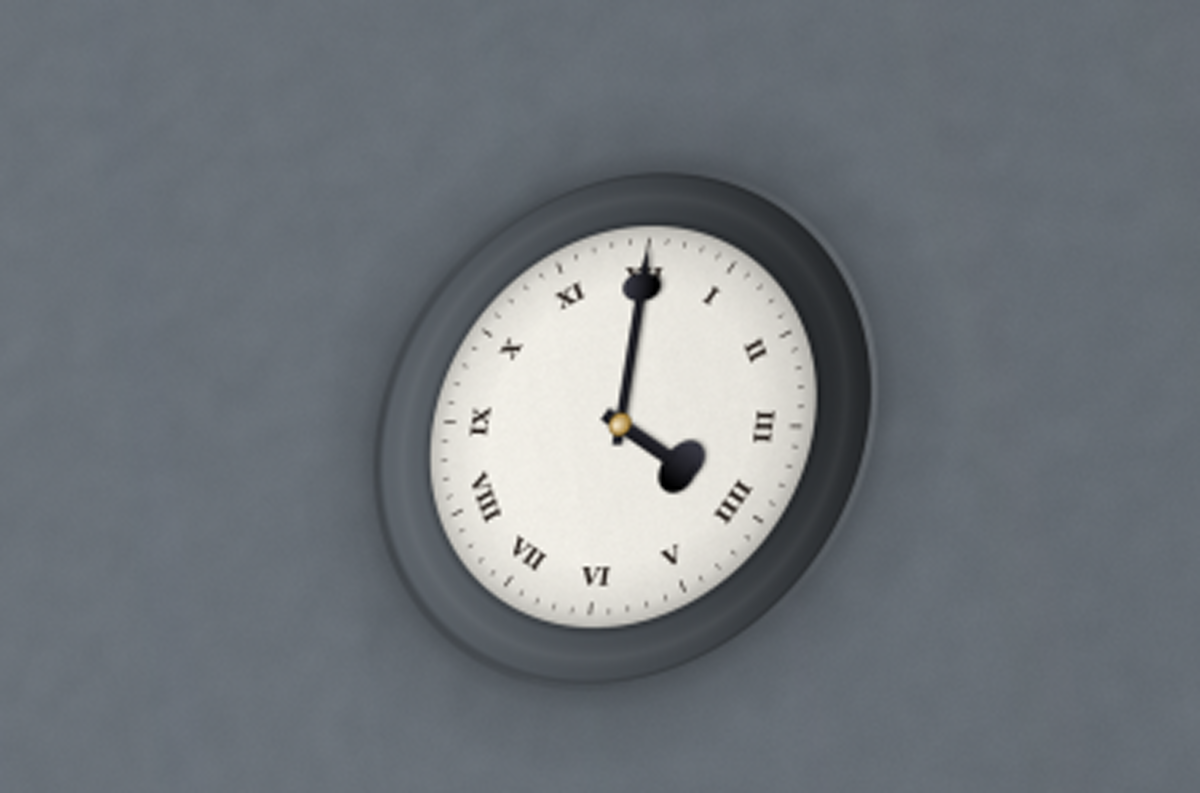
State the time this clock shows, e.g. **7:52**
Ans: **4:00**
